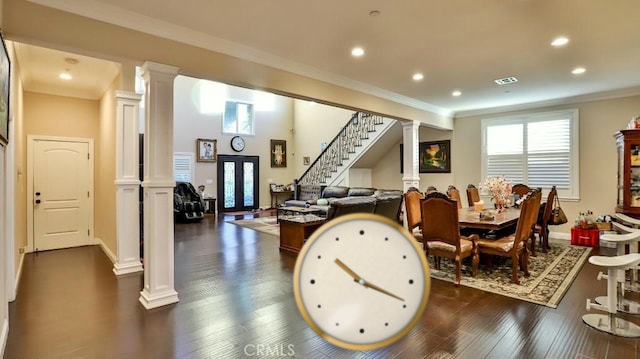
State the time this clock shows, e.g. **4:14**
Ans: **10:19**
